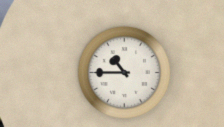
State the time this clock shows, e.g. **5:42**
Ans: **10:45**
